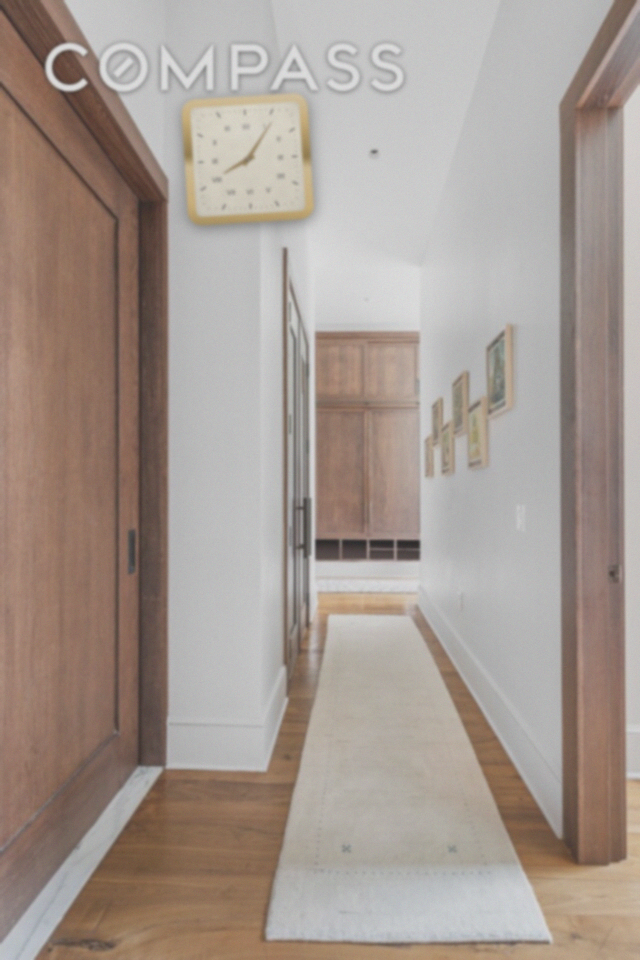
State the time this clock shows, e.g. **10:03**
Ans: **8:06**
